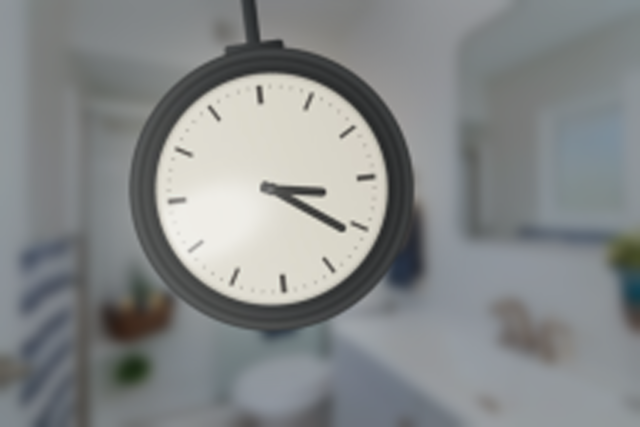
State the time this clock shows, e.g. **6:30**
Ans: **3:21**
